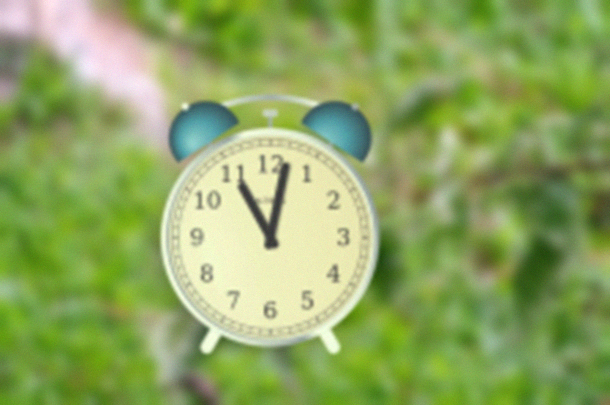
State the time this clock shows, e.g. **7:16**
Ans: **11:02**
